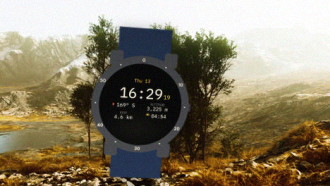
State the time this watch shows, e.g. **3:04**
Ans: **16:29**
